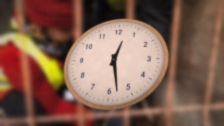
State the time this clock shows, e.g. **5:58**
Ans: **12:28**
